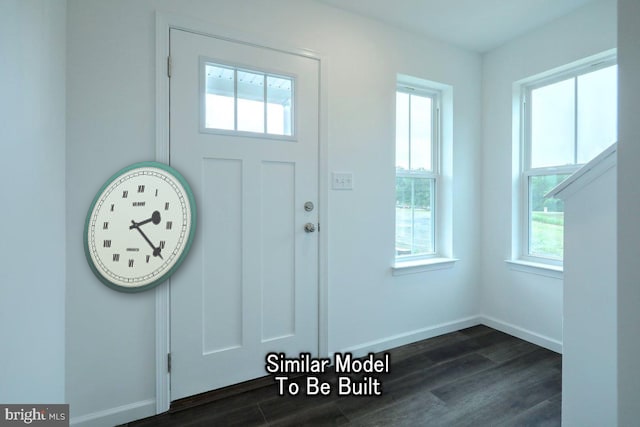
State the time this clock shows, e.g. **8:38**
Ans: **2:22**
